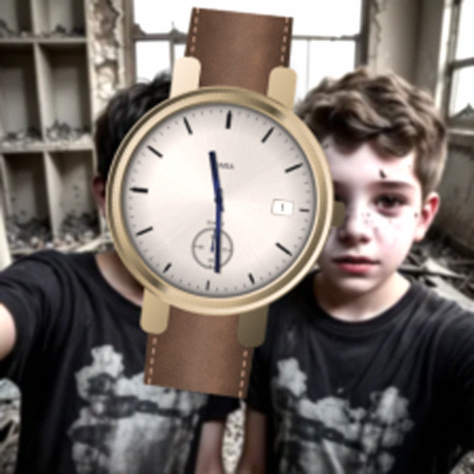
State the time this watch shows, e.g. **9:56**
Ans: **11:29**
